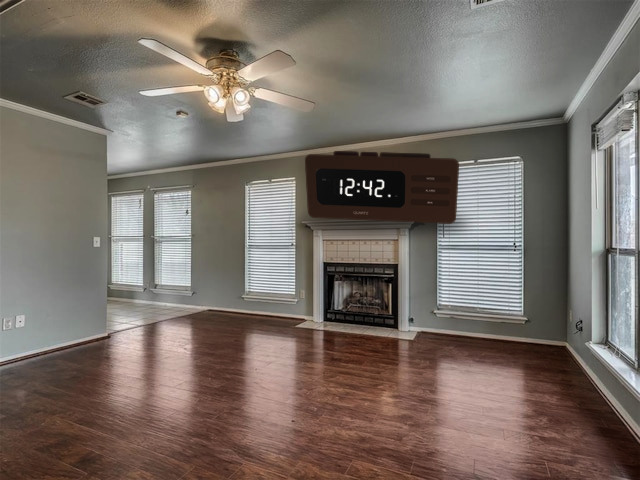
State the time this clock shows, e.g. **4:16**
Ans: **12:42**
